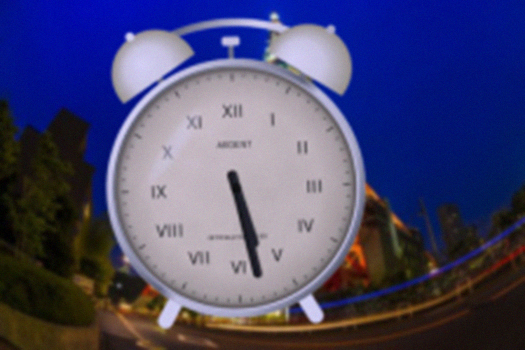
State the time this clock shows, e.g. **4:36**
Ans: **5:28**
